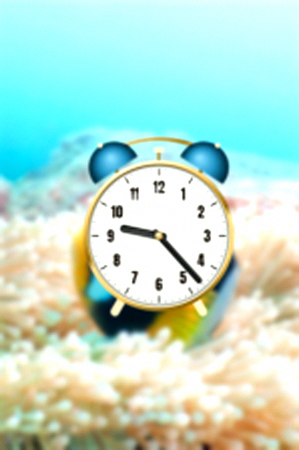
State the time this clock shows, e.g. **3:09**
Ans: **9:23**
